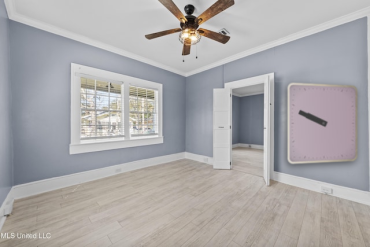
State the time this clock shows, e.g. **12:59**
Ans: **9:49**
